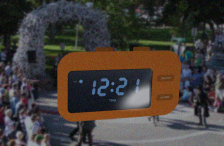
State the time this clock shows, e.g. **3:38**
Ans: **12:21**
